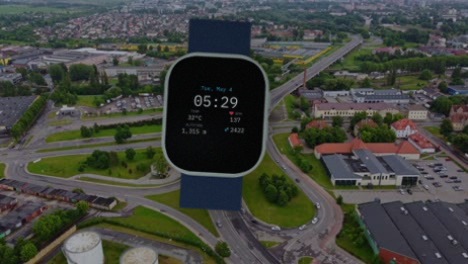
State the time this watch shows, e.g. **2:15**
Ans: **5:29**
